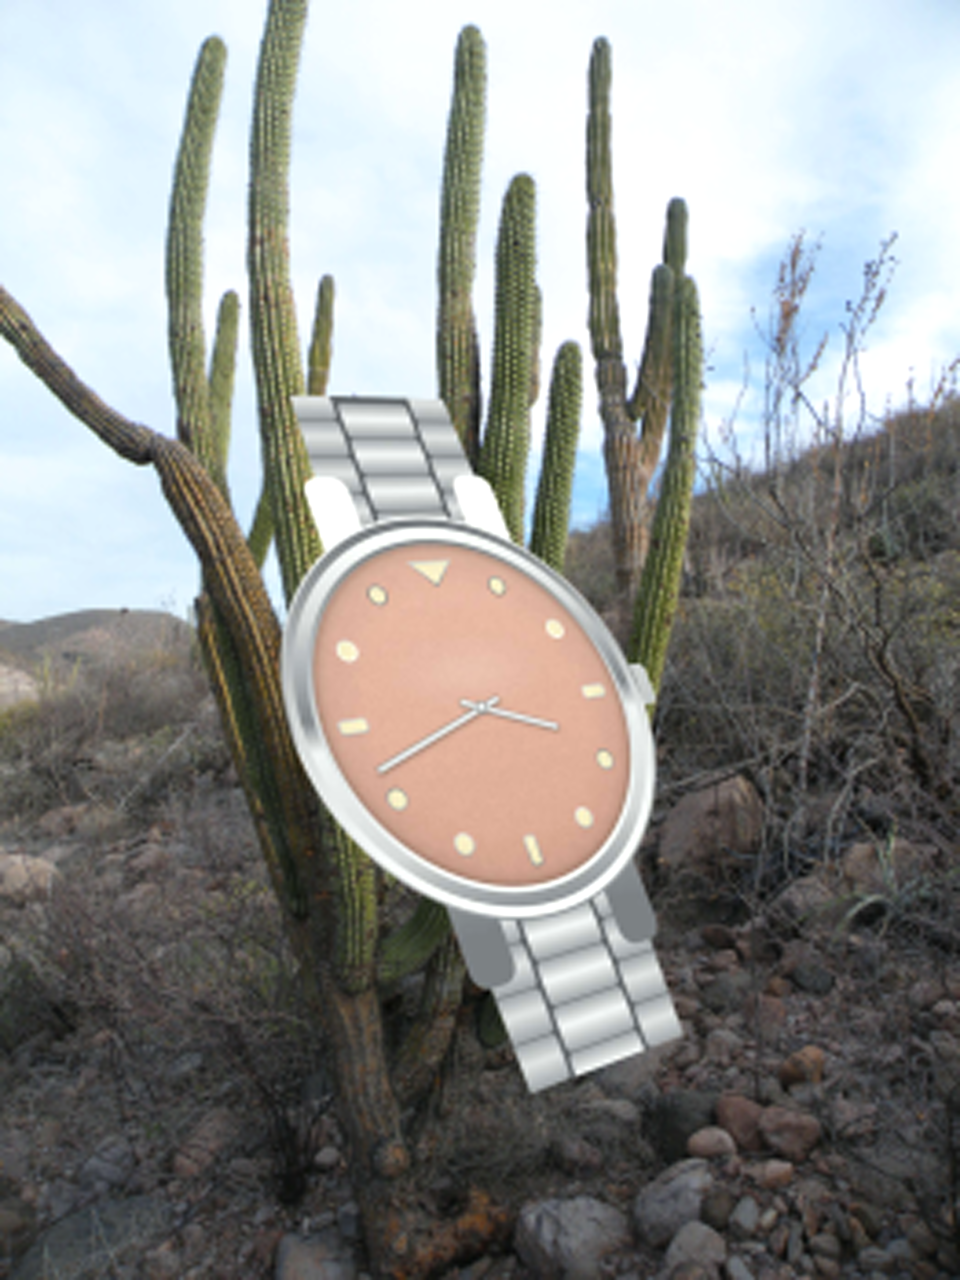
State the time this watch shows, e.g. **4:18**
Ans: **3:42**
